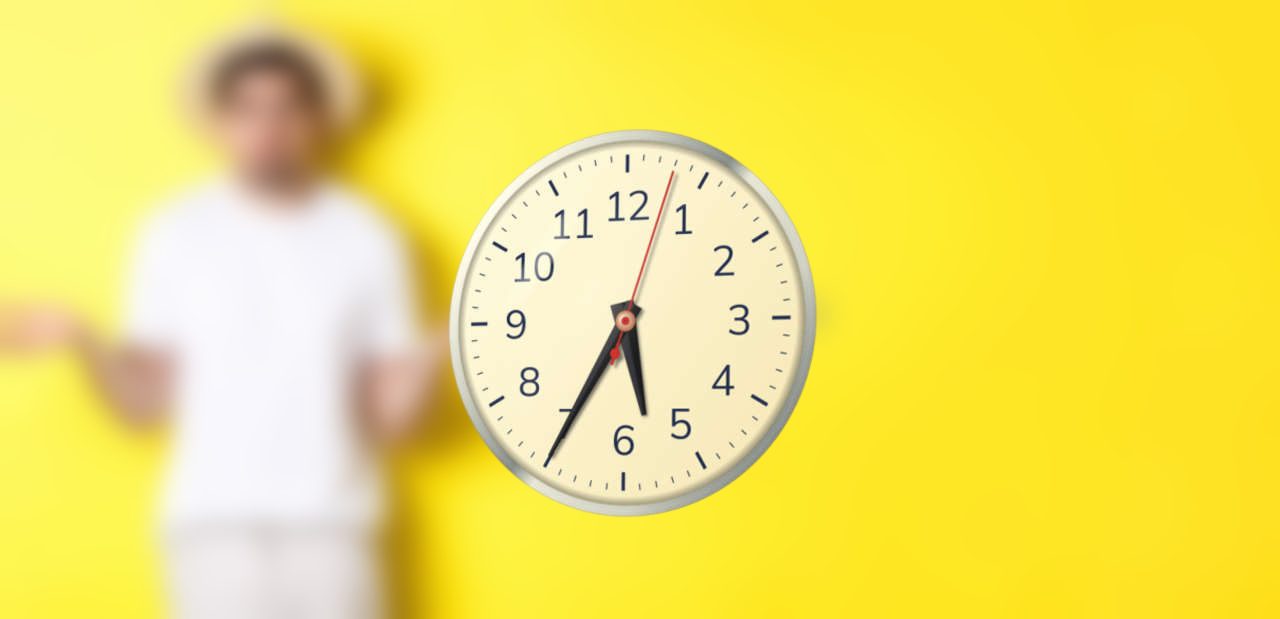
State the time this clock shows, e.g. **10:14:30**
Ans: **5:35:03**
